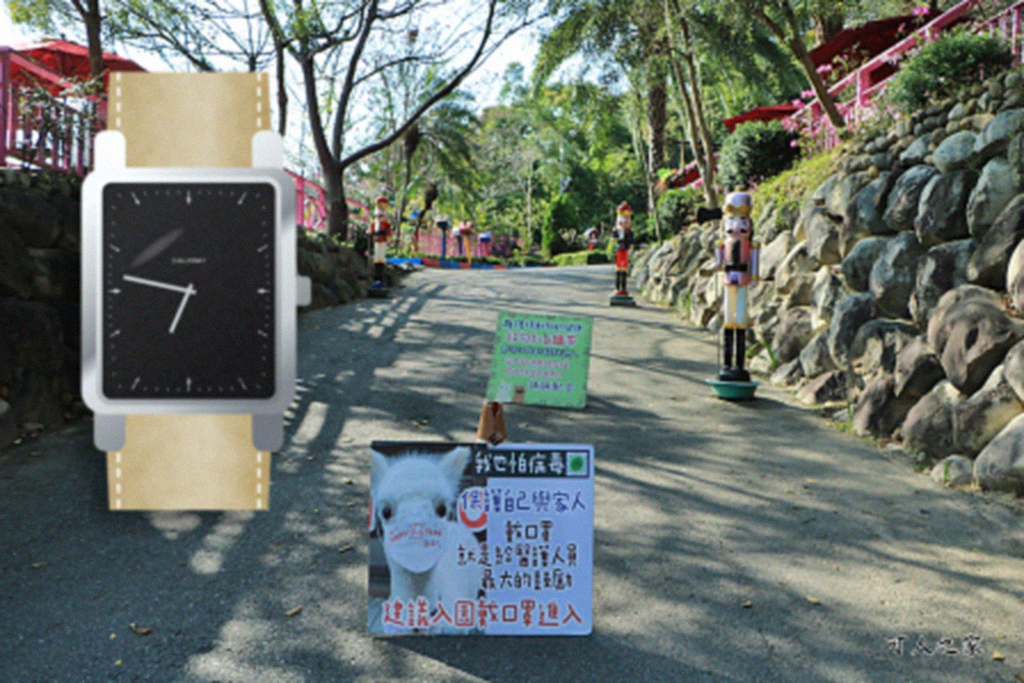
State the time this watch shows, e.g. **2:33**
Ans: **6:47**
